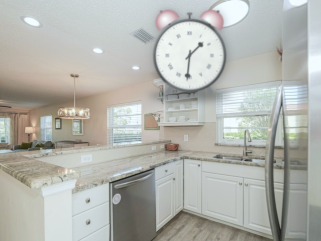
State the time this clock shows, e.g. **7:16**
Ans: **1:31**
